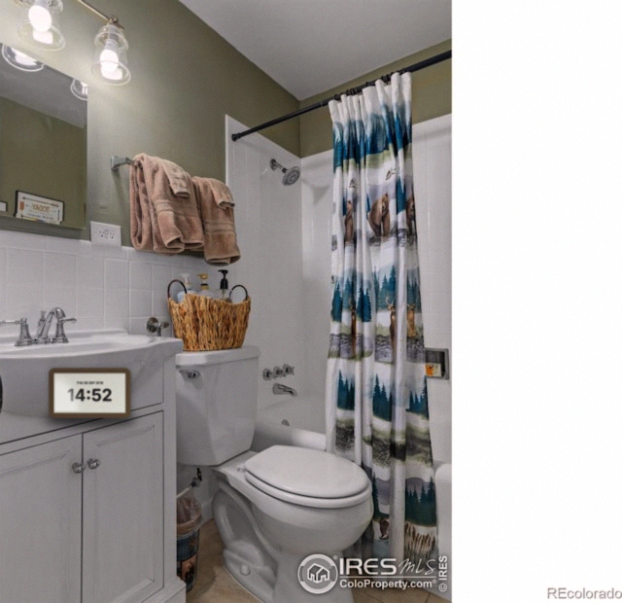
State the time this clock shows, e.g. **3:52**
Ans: **14:52**
